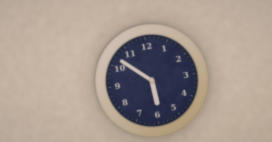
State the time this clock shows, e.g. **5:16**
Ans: **5:52**
